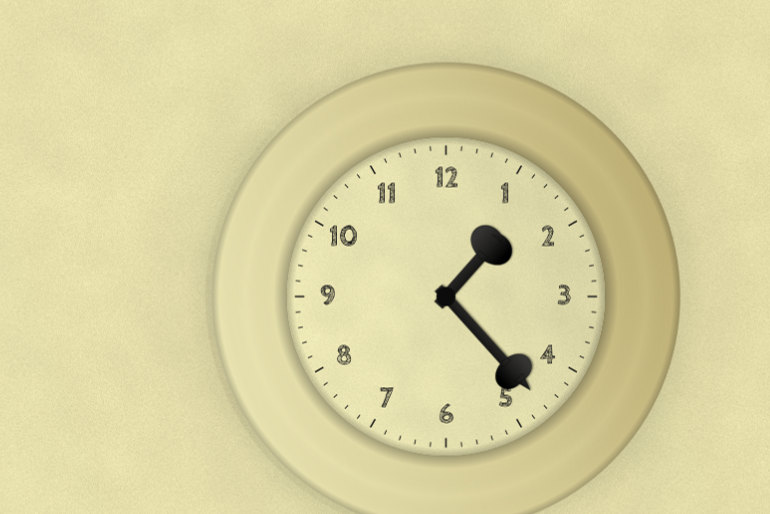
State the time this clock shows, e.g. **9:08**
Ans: **1:23**
